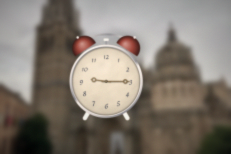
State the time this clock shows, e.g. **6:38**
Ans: **9:15**
